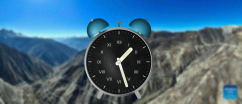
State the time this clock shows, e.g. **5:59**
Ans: **1:27**
